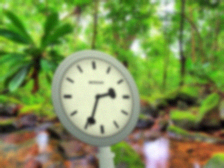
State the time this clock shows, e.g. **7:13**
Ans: **2:34**
